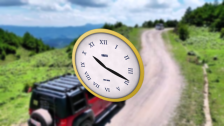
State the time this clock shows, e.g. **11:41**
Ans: **10:19**
